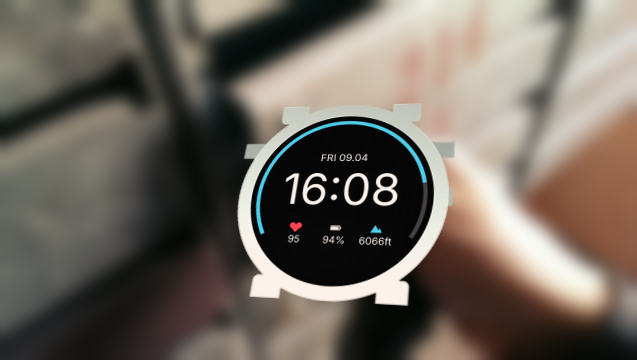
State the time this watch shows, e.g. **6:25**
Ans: **16:08**
